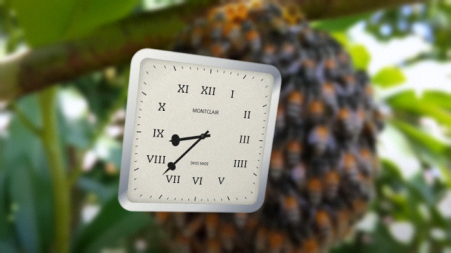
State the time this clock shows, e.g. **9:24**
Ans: **8:37**
